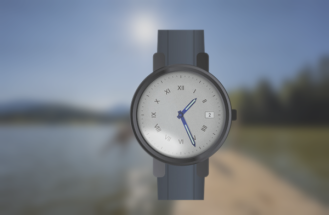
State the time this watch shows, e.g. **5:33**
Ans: **1:26**
